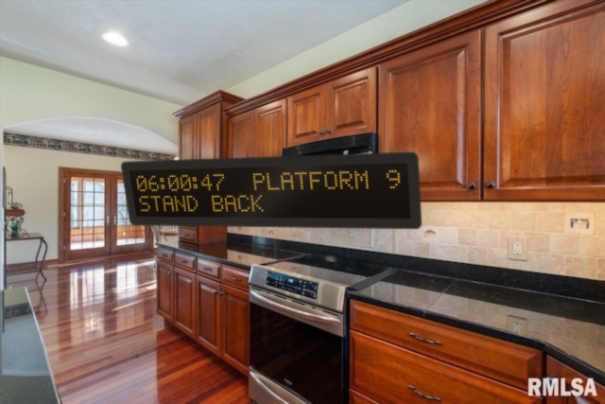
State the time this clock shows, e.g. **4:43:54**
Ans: **6:00:47**
